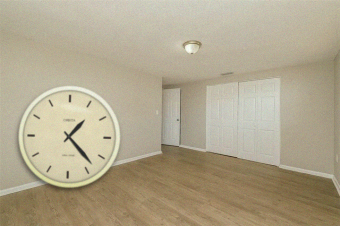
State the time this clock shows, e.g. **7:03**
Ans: **1:23**
